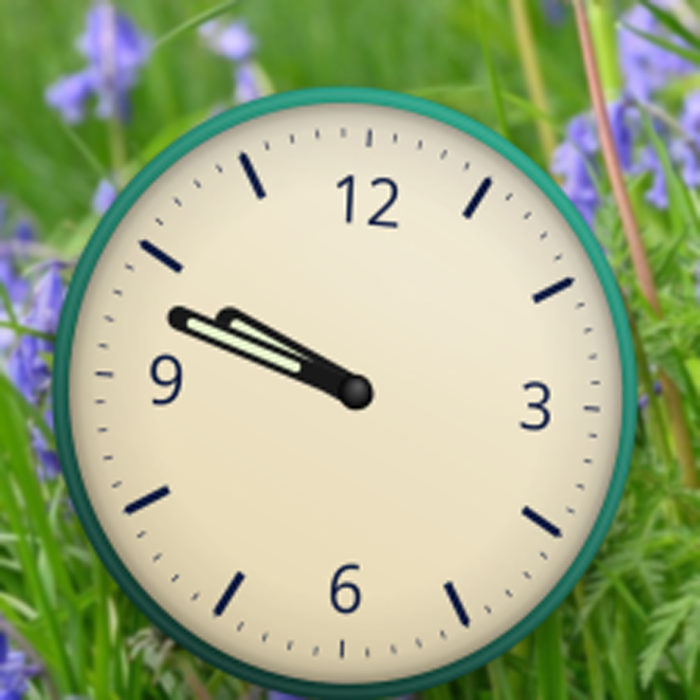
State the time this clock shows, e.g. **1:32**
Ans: **9:48**
